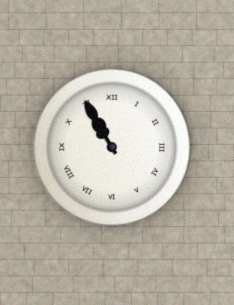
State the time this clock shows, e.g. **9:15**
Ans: **10:55**
